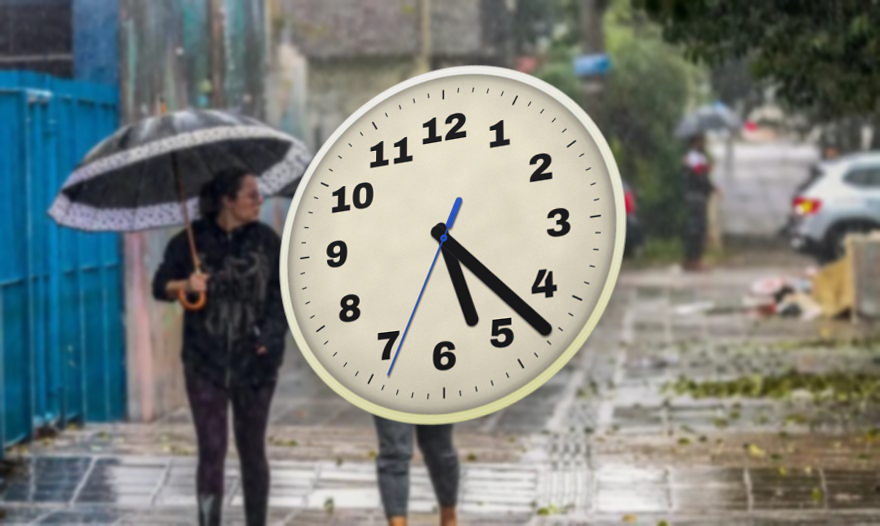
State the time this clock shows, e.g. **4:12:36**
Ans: **5:22:34**
